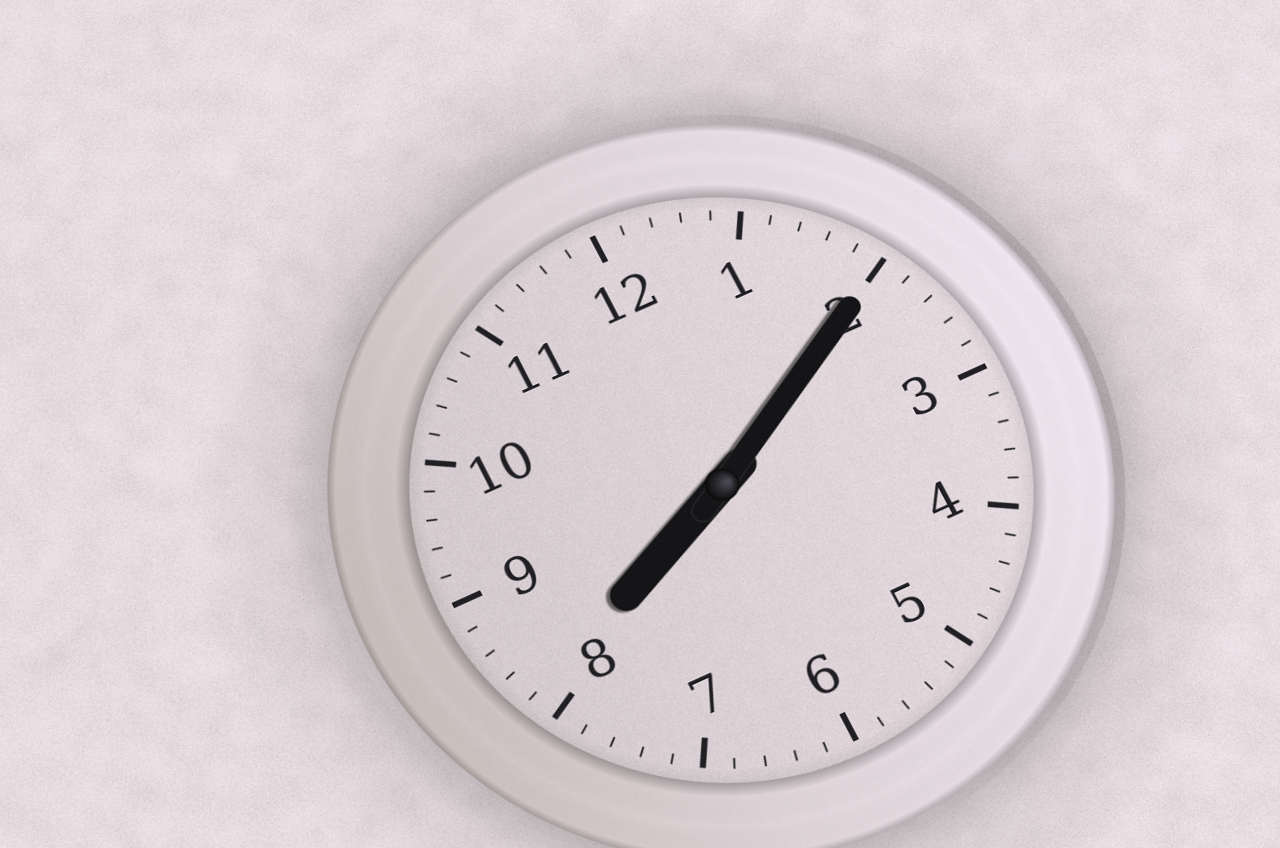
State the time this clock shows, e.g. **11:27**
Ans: **8:10**
